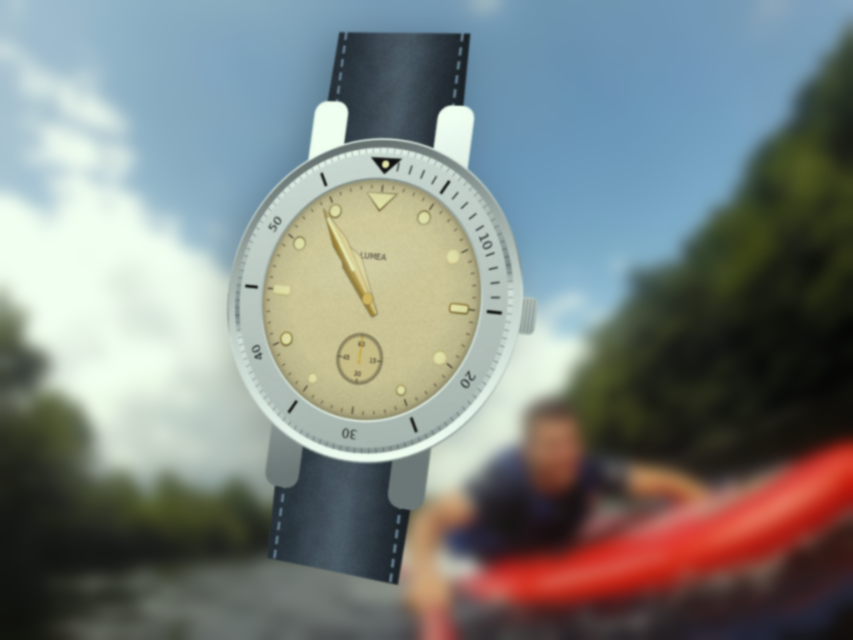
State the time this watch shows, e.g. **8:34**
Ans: **10:54**
